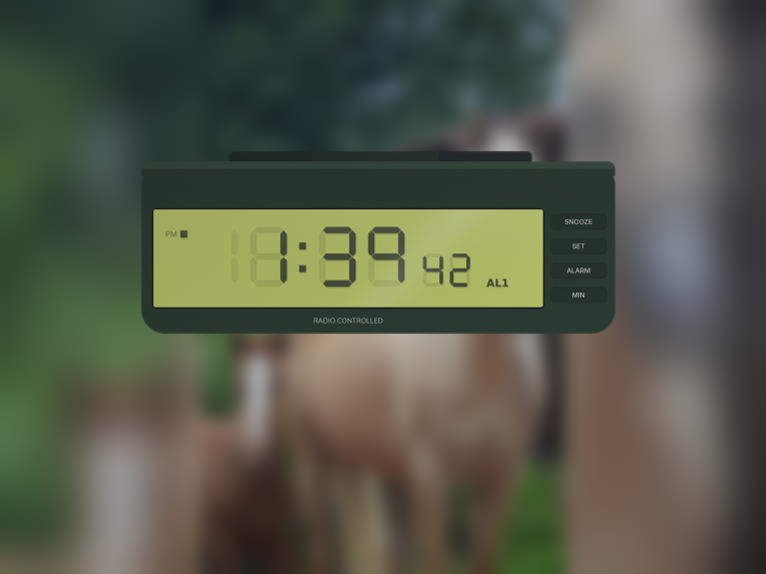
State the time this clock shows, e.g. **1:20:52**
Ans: **1:39:42**
